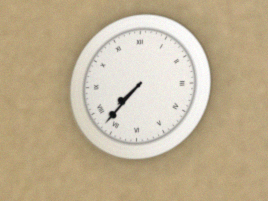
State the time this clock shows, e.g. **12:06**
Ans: **7:37**
